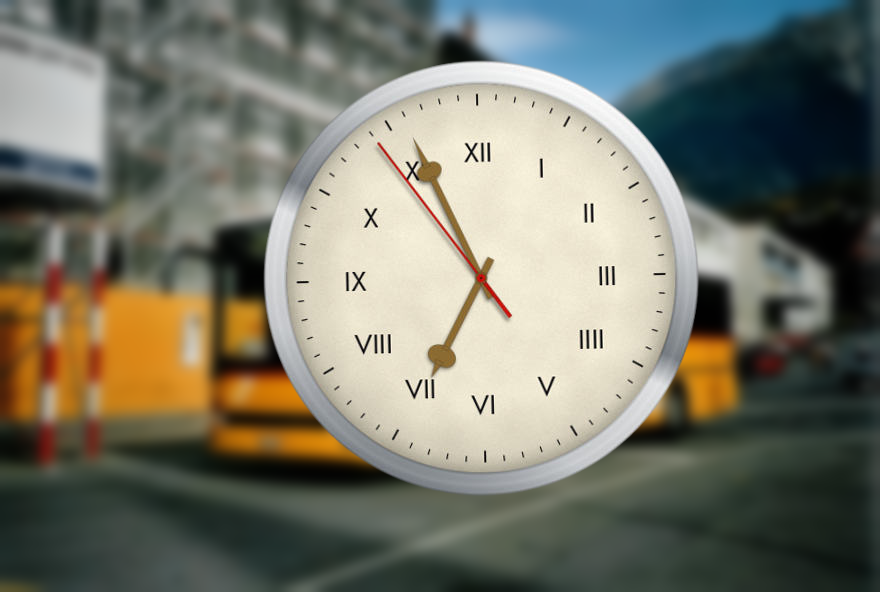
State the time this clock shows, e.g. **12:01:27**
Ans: **6:55:54**
